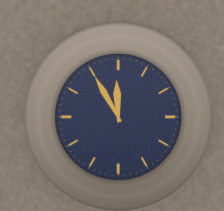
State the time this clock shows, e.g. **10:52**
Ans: **11:55**
